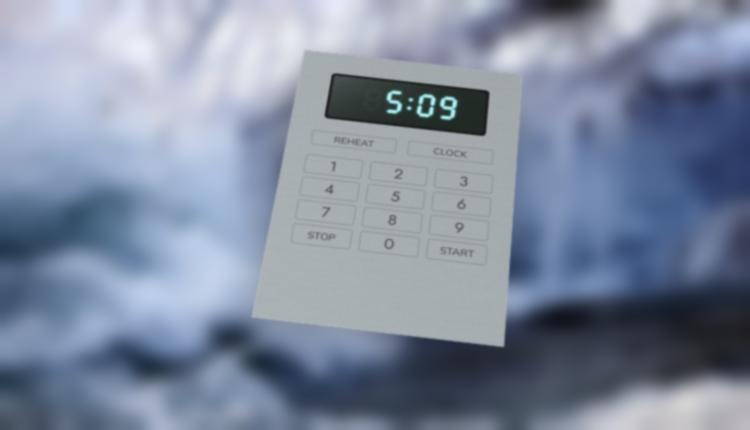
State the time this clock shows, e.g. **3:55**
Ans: **5:09**
